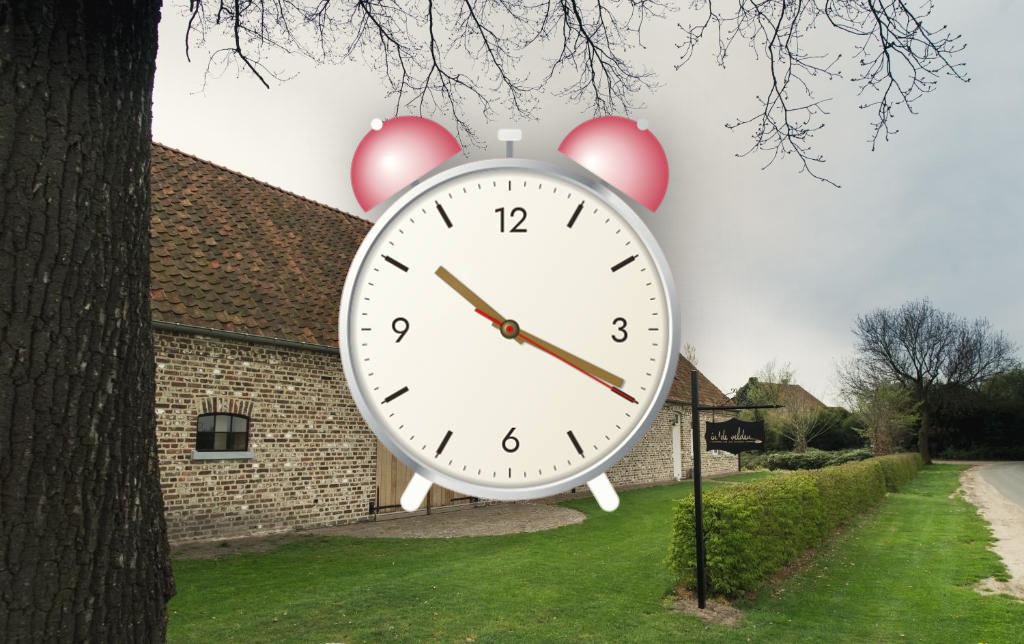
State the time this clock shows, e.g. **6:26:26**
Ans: **10:19:20**
